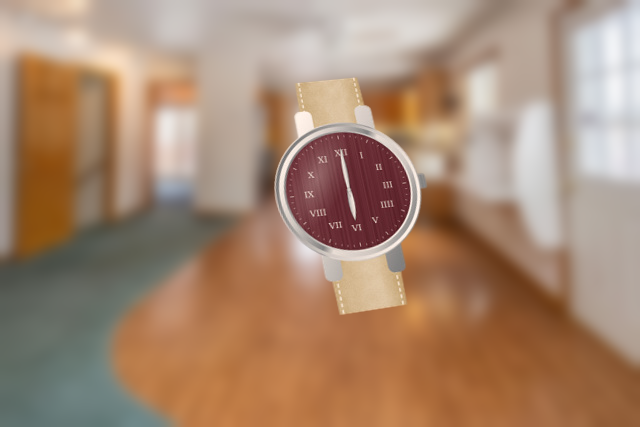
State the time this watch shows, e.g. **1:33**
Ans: **6:00**
